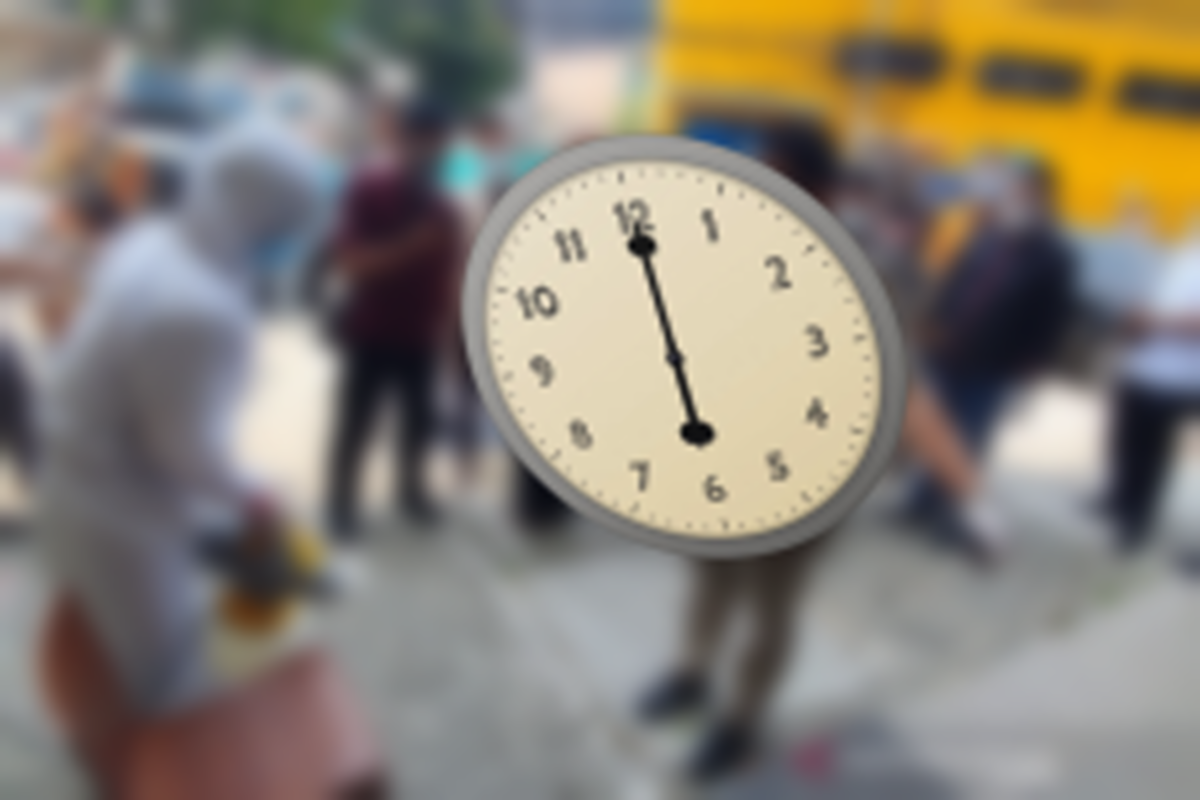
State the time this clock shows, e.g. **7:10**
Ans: **6:00**
